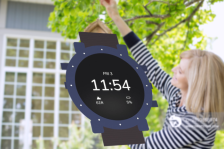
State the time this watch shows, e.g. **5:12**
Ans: **11:54**
